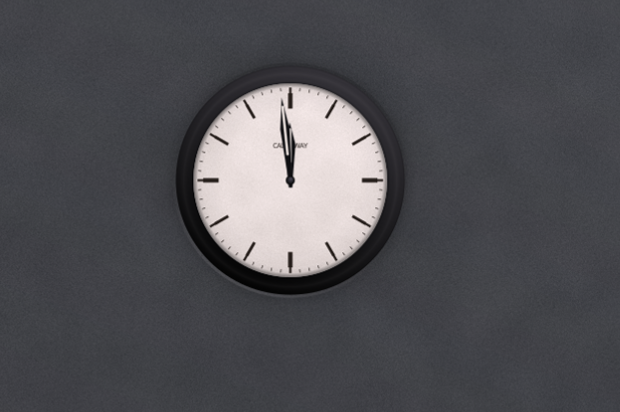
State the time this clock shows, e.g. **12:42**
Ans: **11:59**
